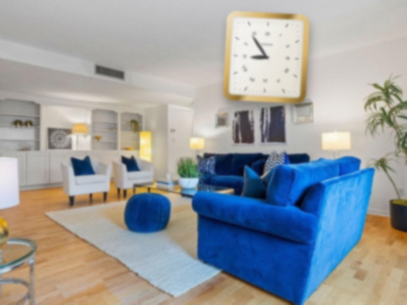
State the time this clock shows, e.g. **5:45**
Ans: **8:54**
